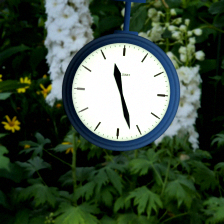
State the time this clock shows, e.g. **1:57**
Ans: **11:27**
